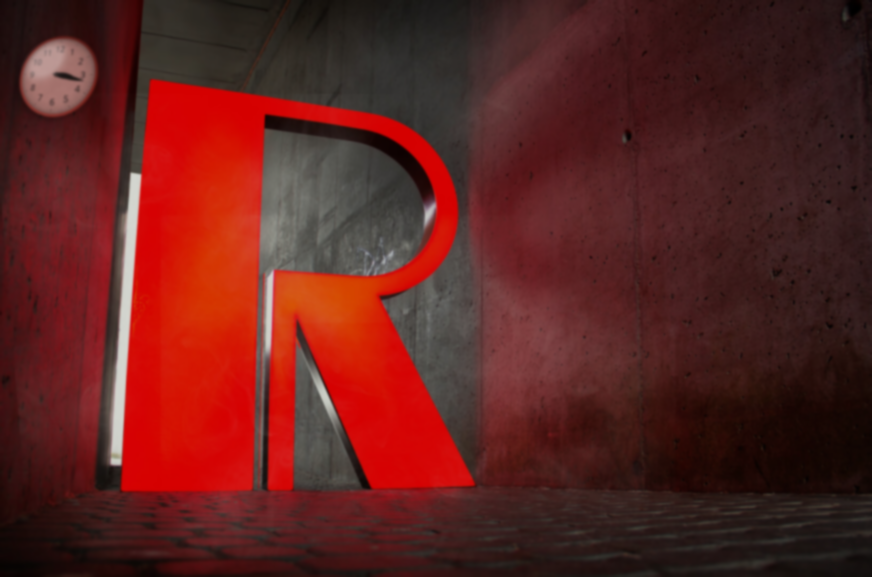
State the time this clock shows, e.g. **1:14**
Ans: **3:17**
